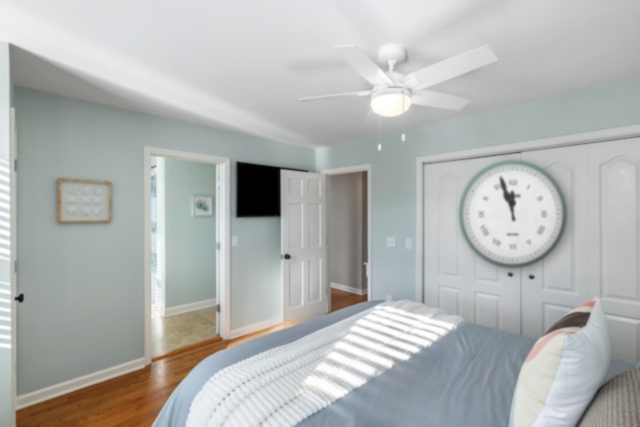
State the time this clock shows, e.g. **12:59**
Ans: **11:57**
